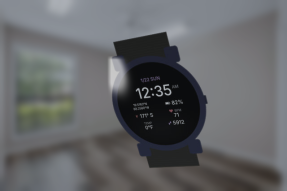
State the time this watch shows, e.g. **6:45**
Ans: **12:35**
